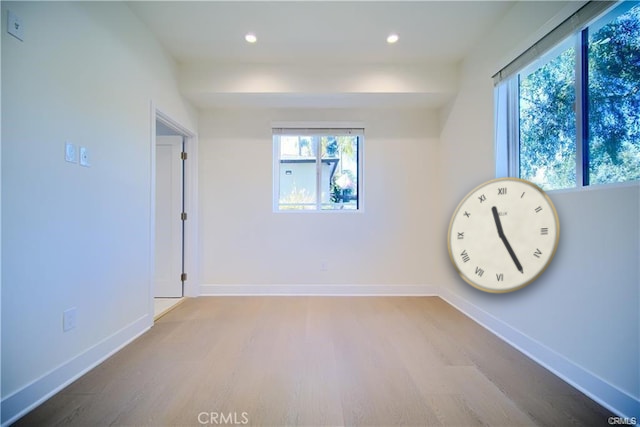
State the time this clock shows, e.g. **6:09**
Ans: **11:25**
